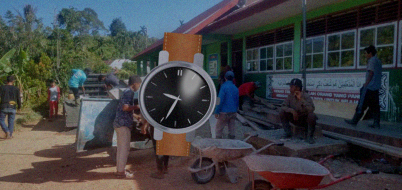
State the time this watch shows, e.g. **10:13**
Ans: **9:34**
